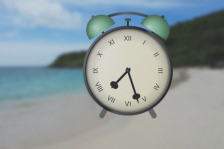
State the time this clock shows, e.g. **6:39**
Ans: **7:27**
